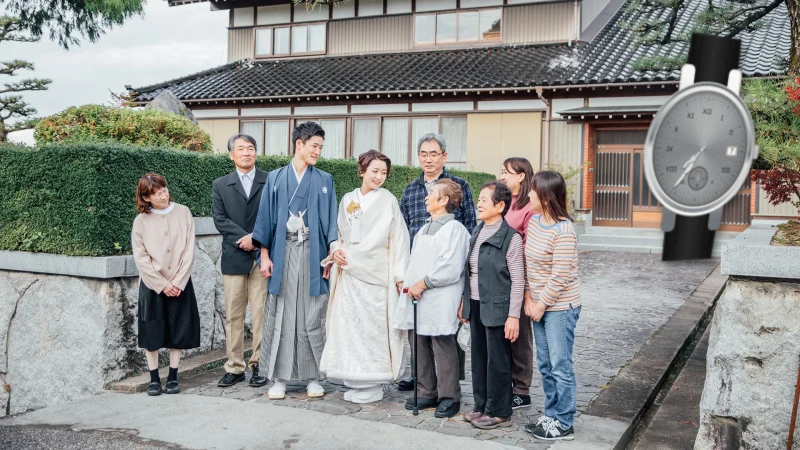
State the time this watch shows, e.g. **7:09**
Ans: **7:36**
